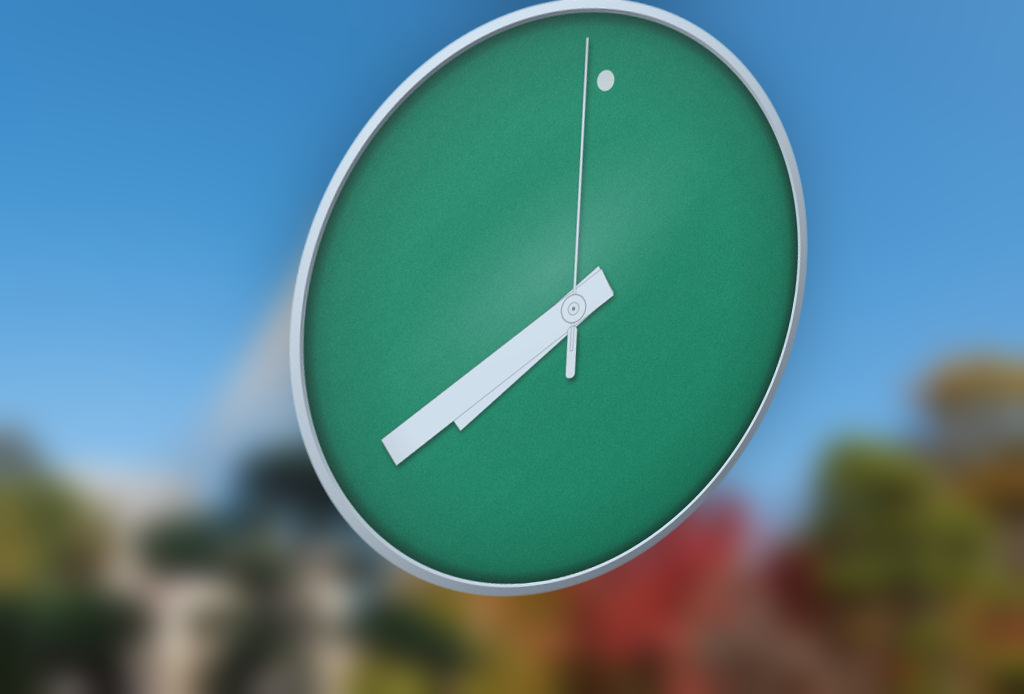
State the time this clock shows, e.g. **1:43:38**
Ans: **7:38:59**
